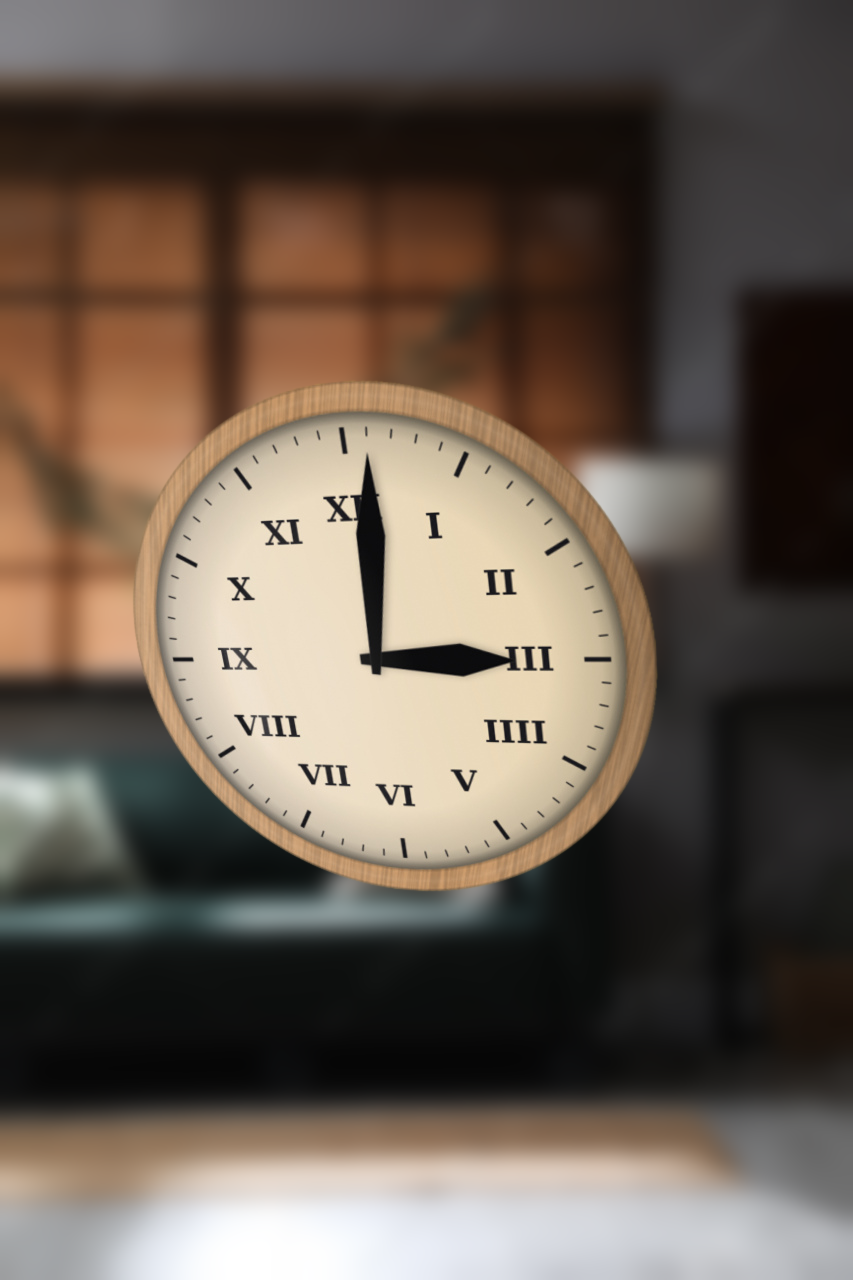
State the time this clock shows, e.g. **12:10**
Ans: **3:01**
